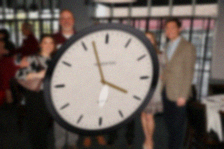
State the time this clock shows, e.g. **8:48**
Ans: **3:57**
